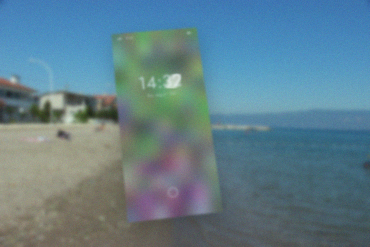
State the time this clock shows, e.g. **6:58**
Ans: **14:32**
